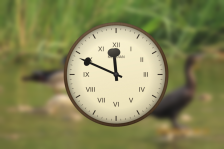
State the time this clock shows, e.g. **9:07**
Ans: **11:49**
